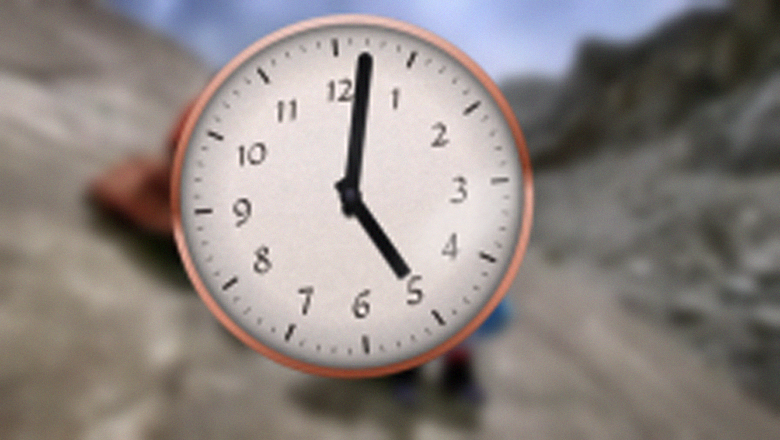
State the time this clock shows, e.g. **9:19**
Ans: **5:02**
